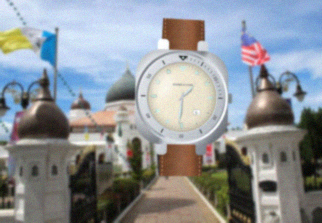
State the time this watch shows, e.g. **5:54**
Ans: **1:31**
